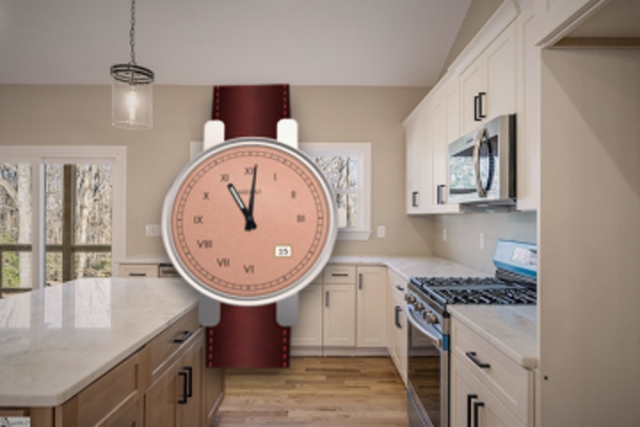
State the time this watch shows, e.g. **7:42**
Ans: **11:01**
